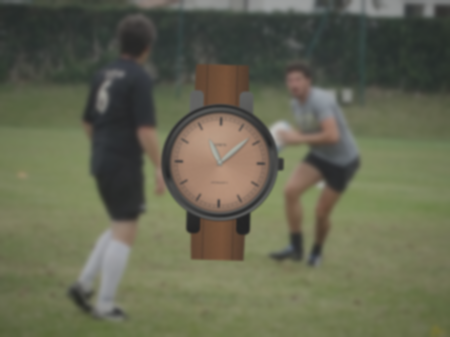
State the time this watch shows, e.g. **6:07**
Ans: **11:08**
